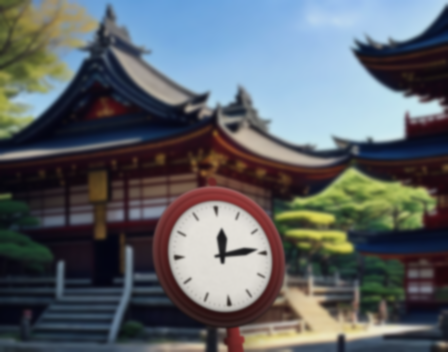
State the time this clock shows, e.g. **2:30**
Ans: **12:14**
